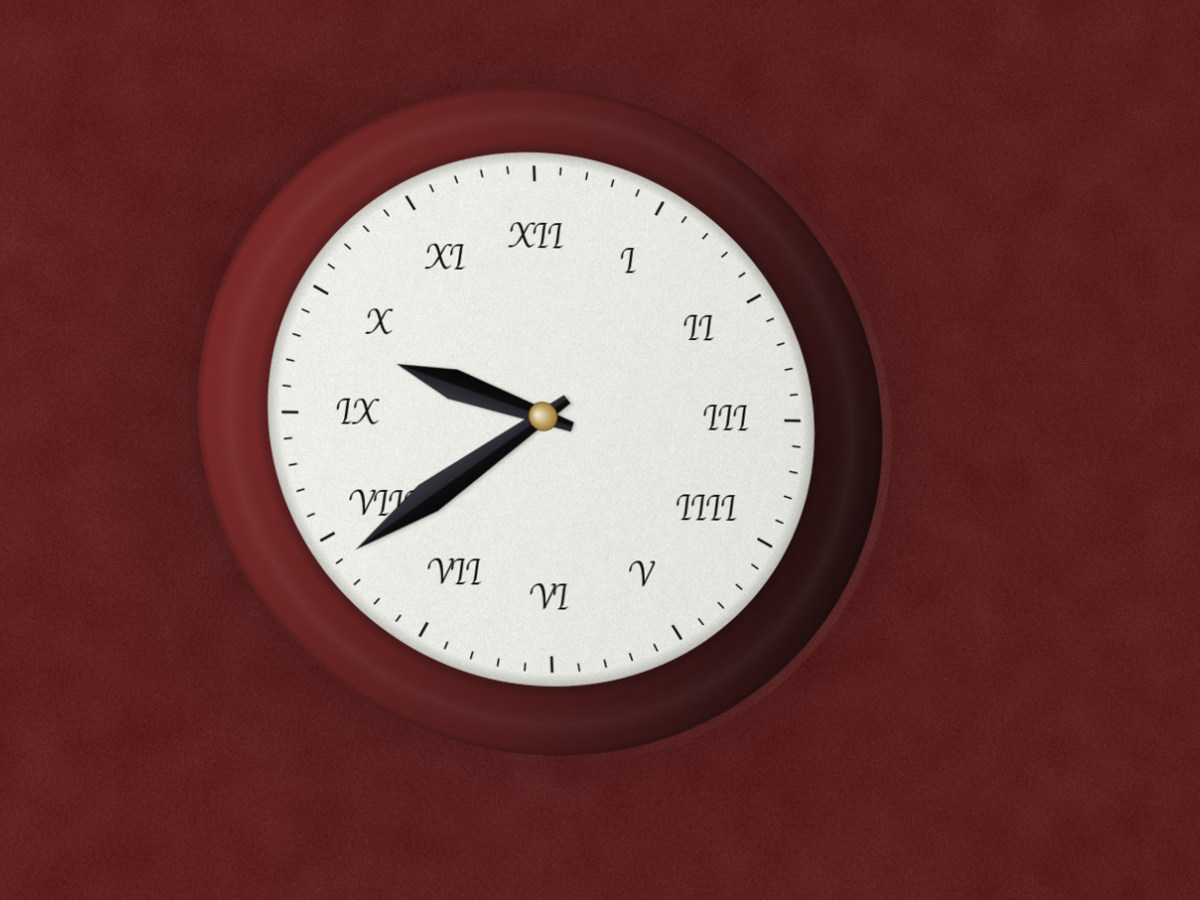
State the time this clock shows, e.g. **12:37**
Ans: **9:39**
